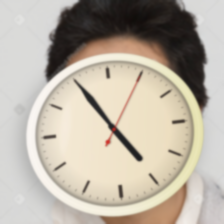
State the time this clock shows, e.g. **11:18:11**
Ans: **4:55:05**
